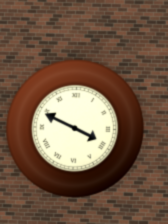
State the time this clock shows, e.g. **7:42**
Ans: **3:49**
